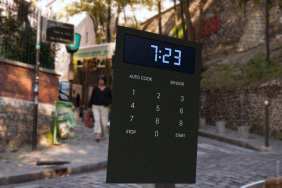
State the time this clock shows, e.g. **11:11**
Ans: **7:23**
